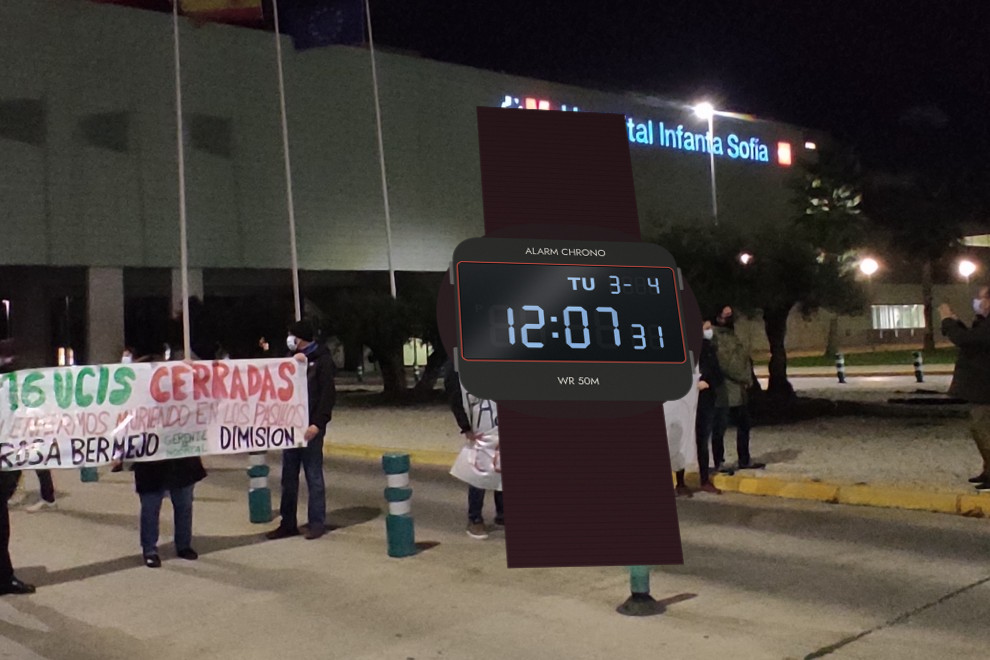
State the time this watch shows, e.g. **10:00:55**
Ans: **12:07:31**
